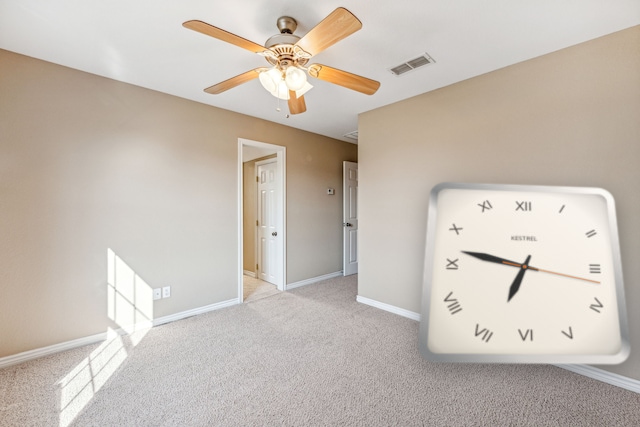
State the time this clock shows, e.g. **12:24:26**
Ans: **6:47:17**
